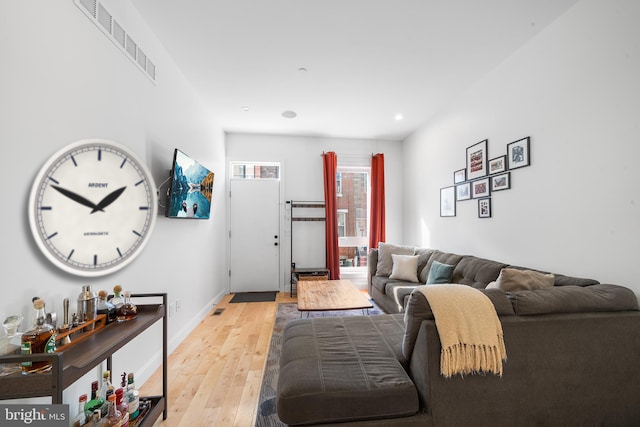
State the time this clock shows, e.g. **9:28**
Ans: **1:49**
